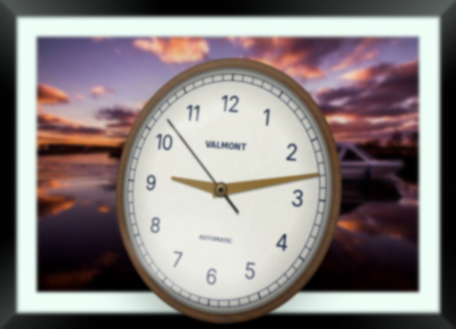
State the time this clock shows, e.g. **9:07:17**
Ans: **9:12:52**
